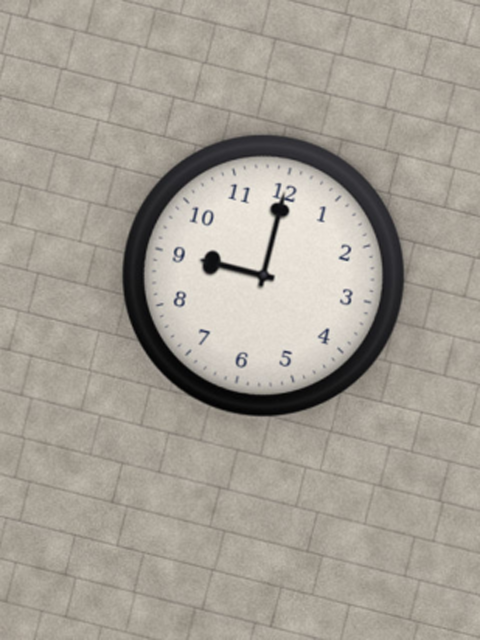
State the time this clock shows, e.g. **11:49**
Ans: **9:00**
